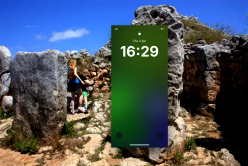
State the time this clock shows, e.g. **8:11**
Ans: **16:29**
